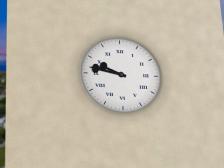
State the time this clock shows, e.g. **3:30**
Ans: **9:47**
